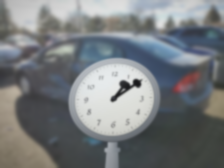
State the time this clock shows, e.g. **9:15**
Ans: **1:09**
